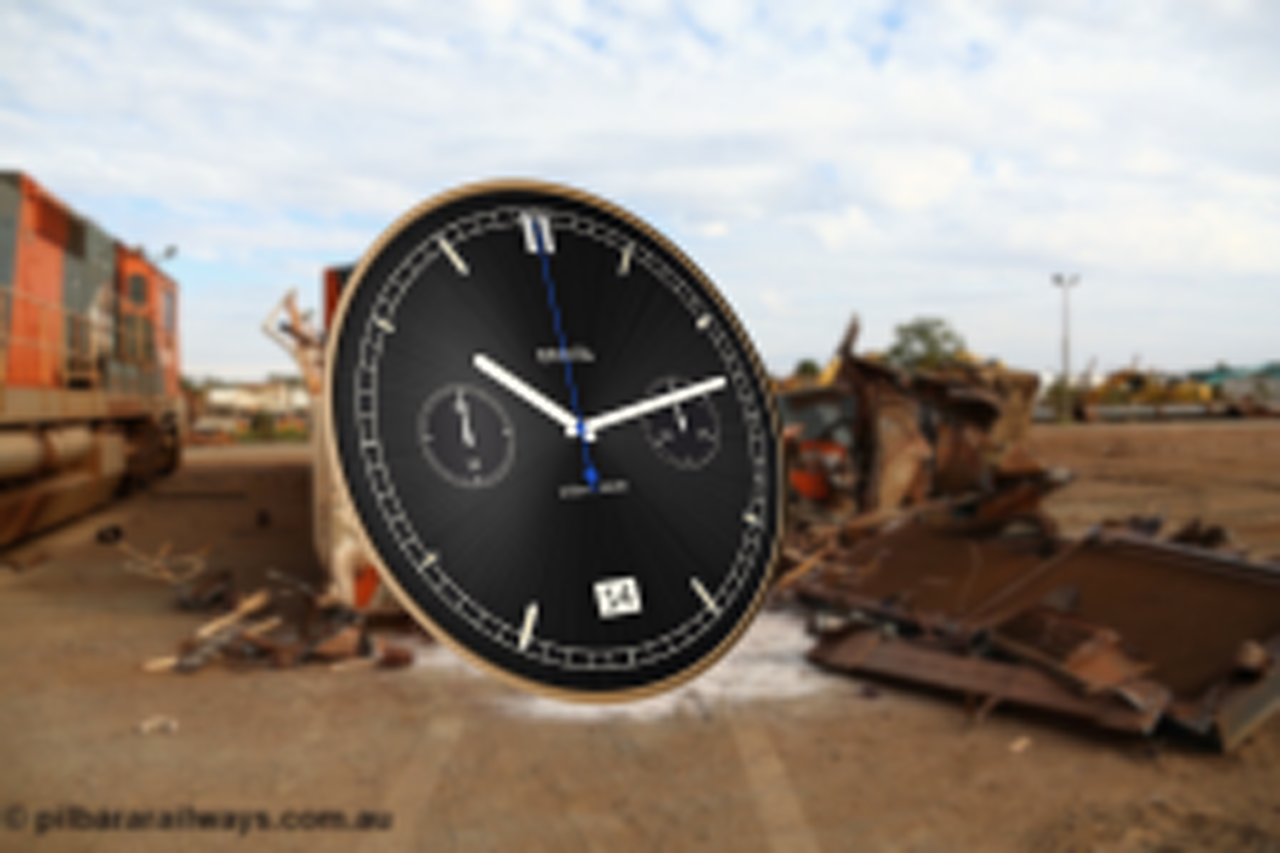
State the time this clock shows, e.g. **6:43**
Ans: **10:13**
